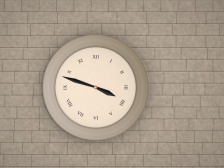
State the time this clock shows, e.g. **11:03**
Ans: **3:48**
